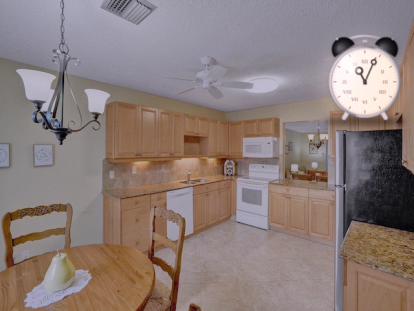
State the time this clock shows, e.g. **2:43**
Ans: **11:04**
